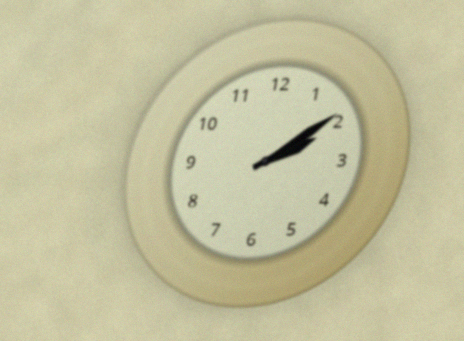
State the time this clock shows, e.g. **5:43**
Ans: **2:09**
